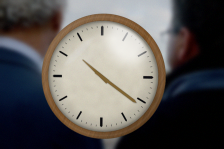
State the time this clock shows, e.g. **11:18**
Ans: **10:21**
